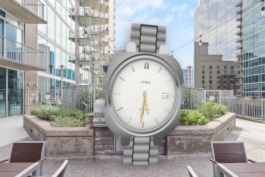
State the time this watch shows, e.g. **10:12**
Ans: **5:31**
